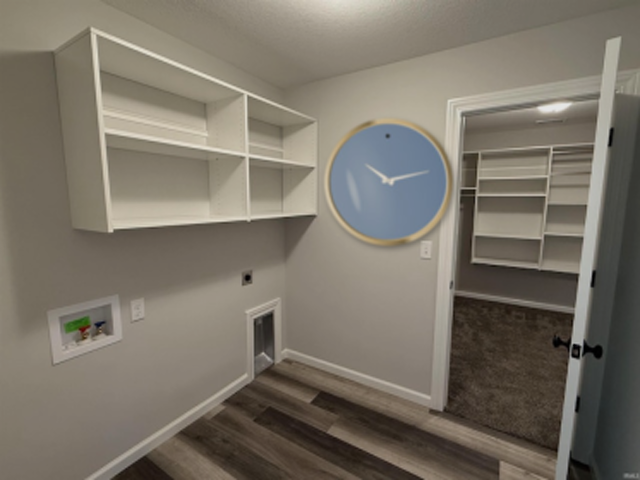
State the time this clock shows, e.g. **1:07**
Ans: **10:13**
